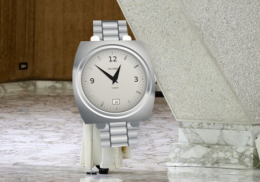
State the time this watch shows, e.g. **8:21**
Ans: **12:52**
